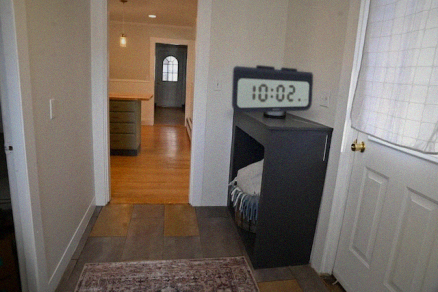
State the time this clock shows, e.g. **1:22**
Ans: **10:02**
